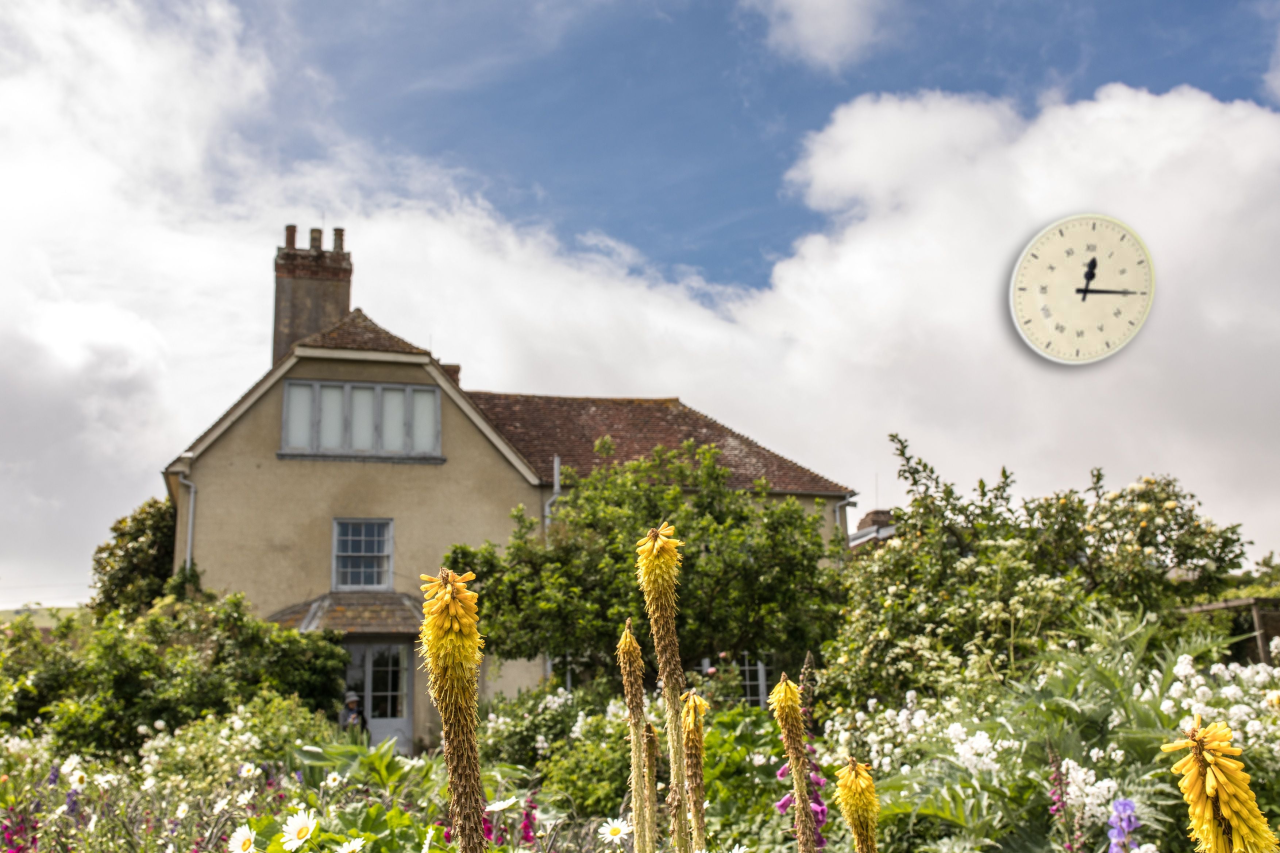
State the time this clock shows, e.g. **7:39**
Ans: **12:15**
